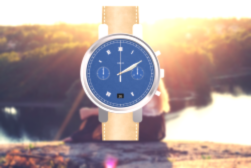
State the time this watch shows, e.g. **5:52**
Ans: **2:10**
